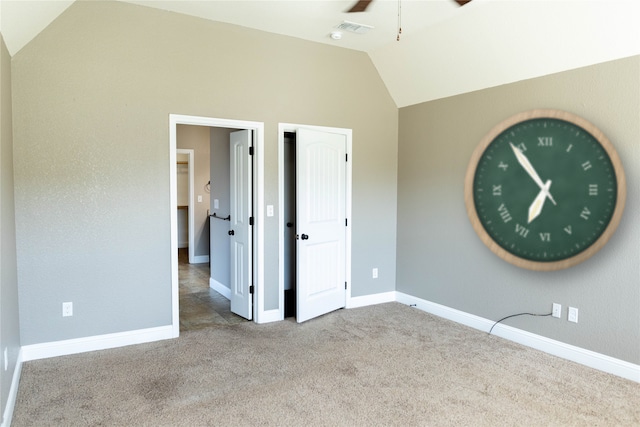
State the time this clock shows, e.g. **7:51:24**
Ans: **6:53:54**
